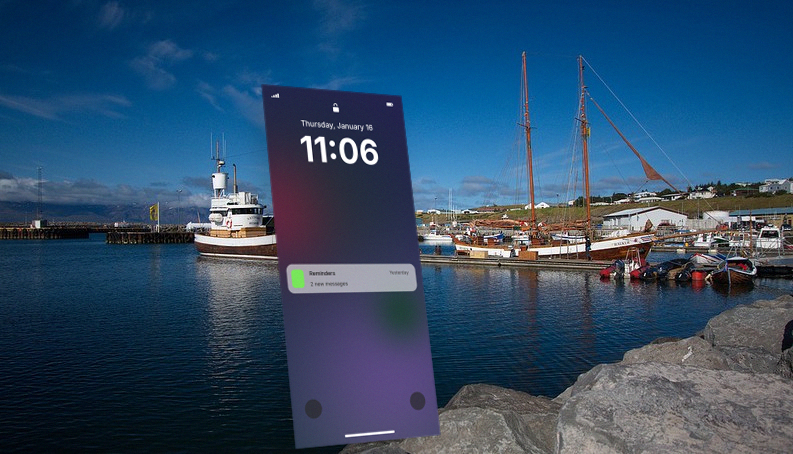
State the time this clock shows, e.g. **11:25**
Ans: **11:06**
